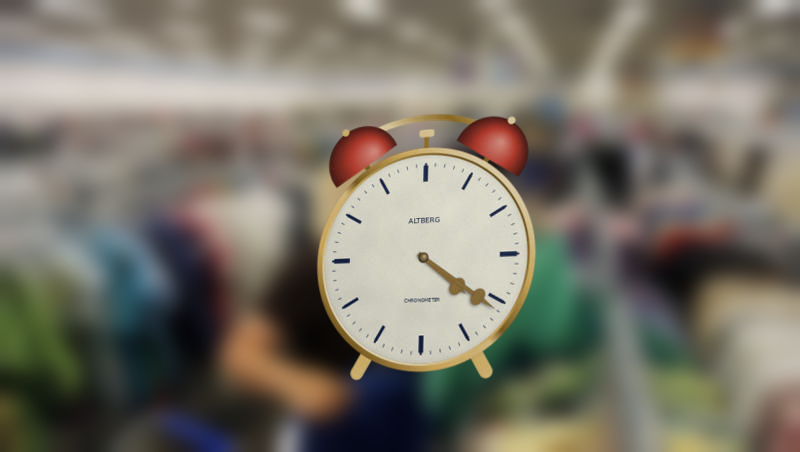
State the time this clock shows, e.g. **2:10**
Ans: **4:21**
